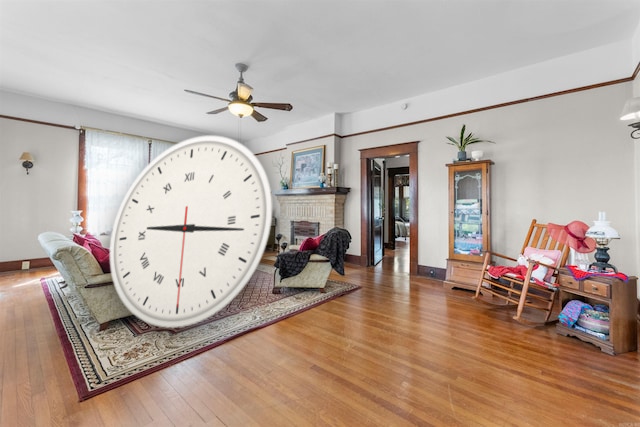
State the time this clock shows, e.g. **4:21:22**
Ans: **9:16:30**
